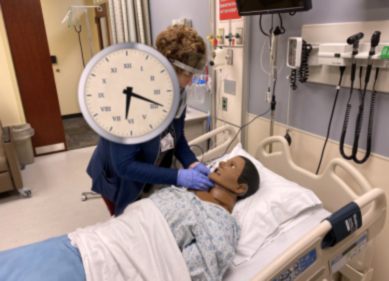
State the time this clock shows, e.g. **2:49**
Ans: **6:19**
